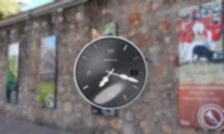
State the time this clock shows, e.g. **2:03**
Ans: **7:18**
